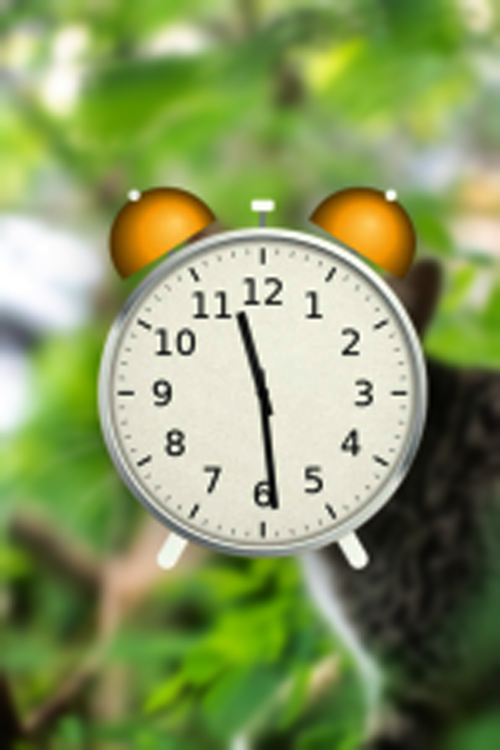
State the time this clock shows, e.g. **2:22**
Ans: **11:29**
